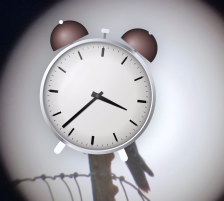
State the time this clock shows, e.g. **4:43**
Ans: **3:37**
